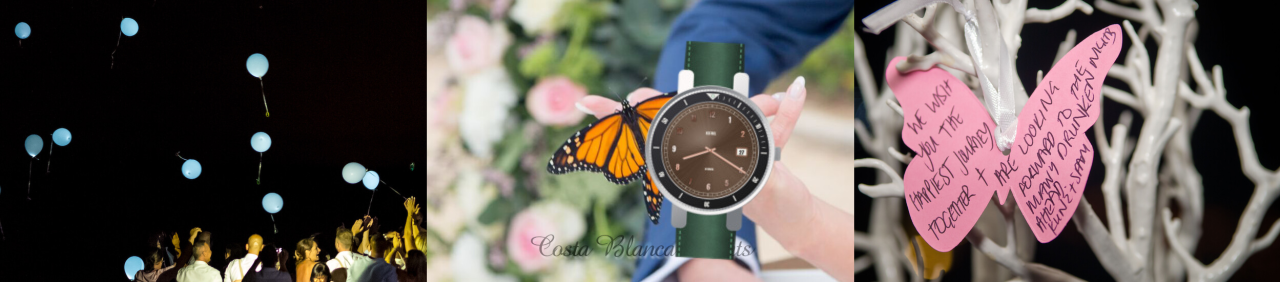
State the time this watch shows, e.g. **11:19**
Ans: **8:20**
